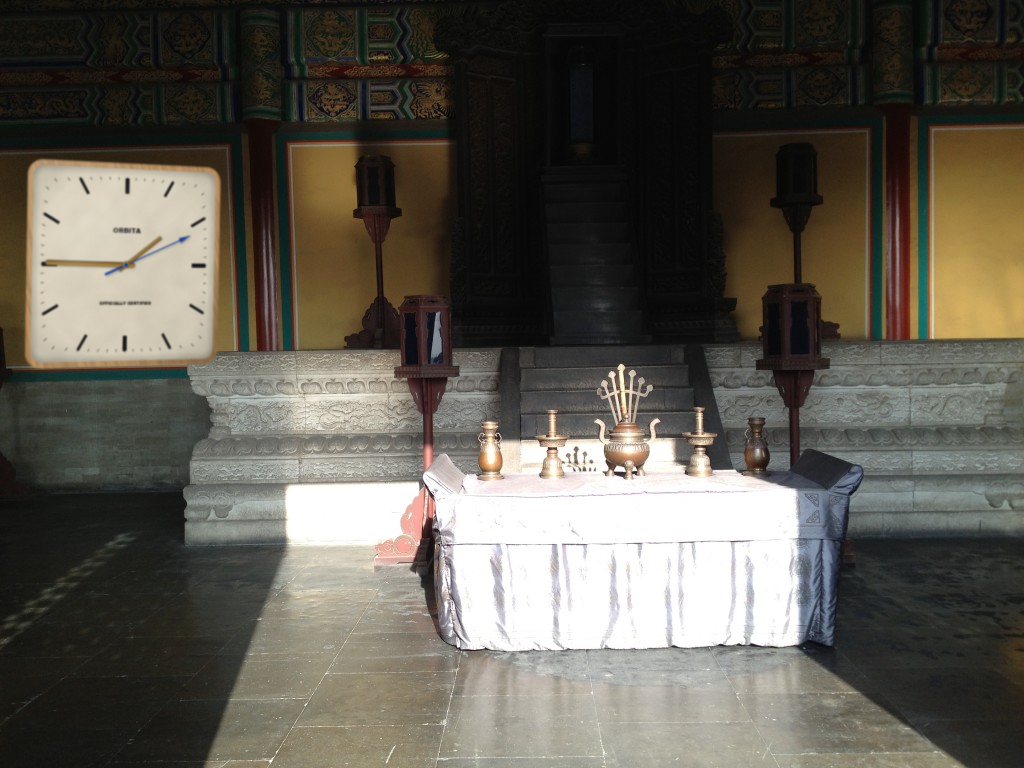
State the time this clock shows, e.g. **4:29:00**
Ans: **1:45:11**
